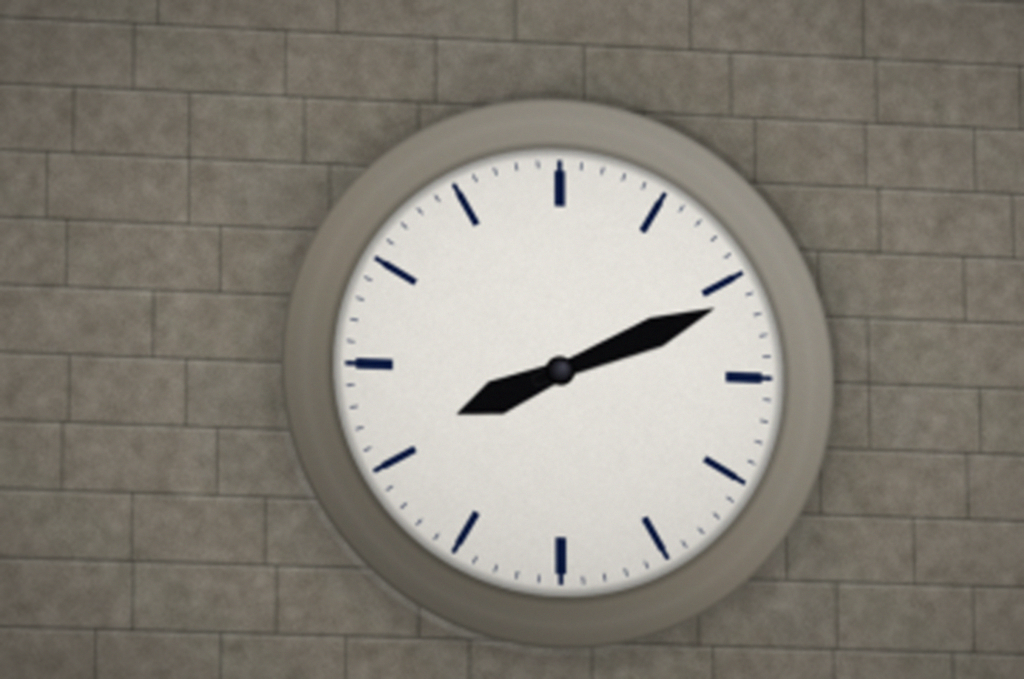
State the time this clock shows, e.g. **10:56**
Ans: **8:11**
